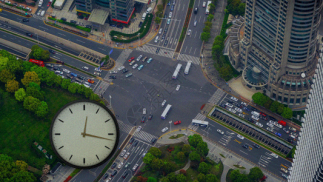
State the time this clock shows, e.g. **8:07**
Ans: **12:17**
